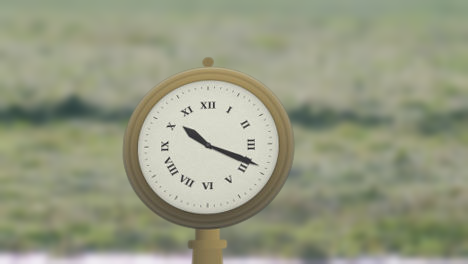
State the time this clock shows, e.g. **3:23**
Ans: **10:19**
